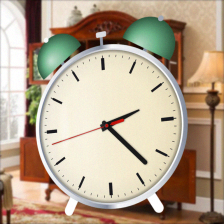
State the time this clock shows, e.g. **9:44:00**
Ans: **2:22:43**
